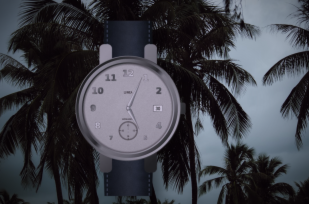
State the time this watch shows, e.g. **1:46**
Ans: **5:04**
